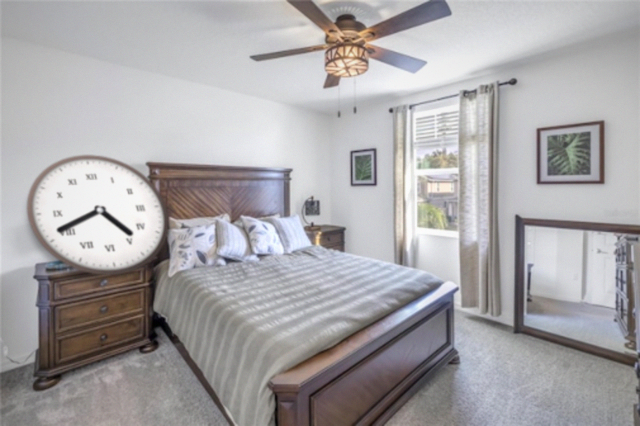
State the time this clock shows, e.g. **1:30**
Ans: **4:41**
